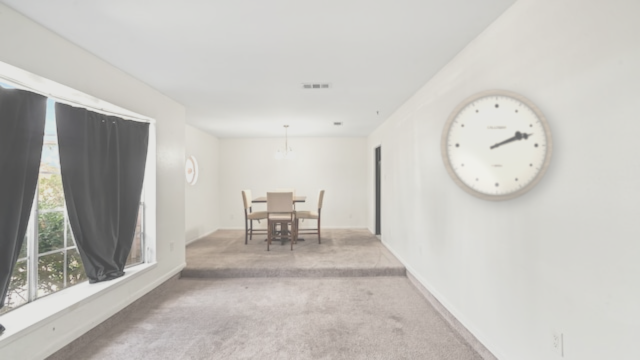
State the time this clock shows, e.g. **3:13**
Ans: **2:12**
